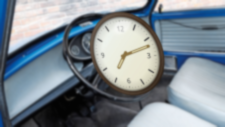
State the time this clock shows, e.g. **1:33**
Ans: **7:12**
